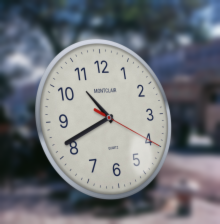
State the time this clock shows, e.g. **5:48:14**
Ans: **10:41:20**
